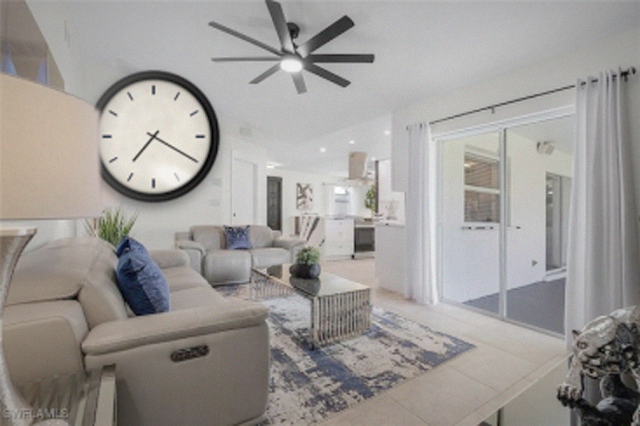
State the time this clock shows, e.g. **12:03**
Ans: **7:20**
